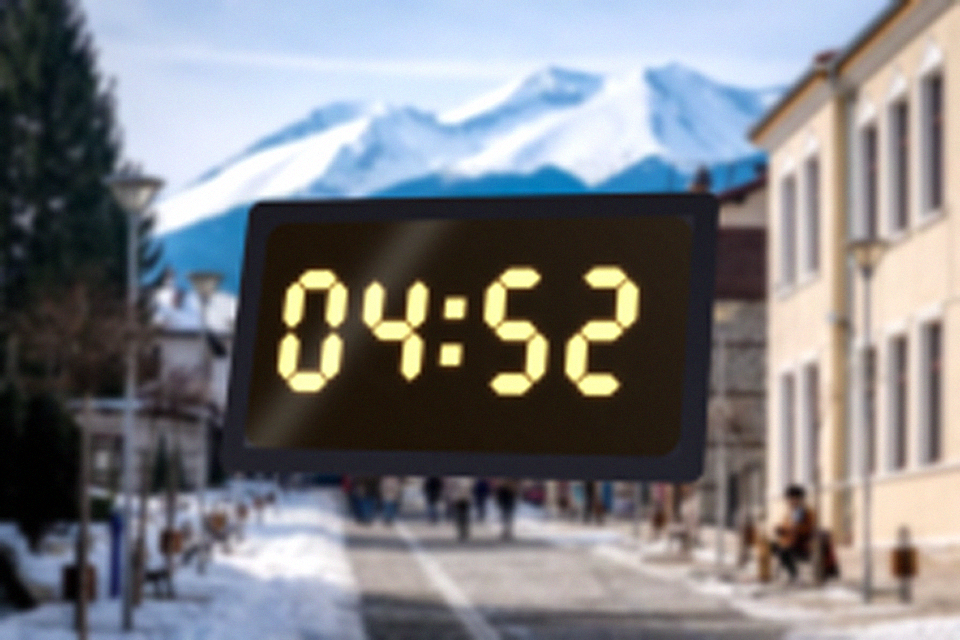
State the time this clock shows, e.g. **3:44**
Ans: **4:52**
